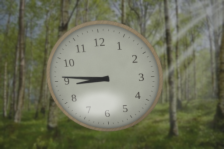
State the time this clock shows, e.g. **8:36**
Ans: **8:46**
